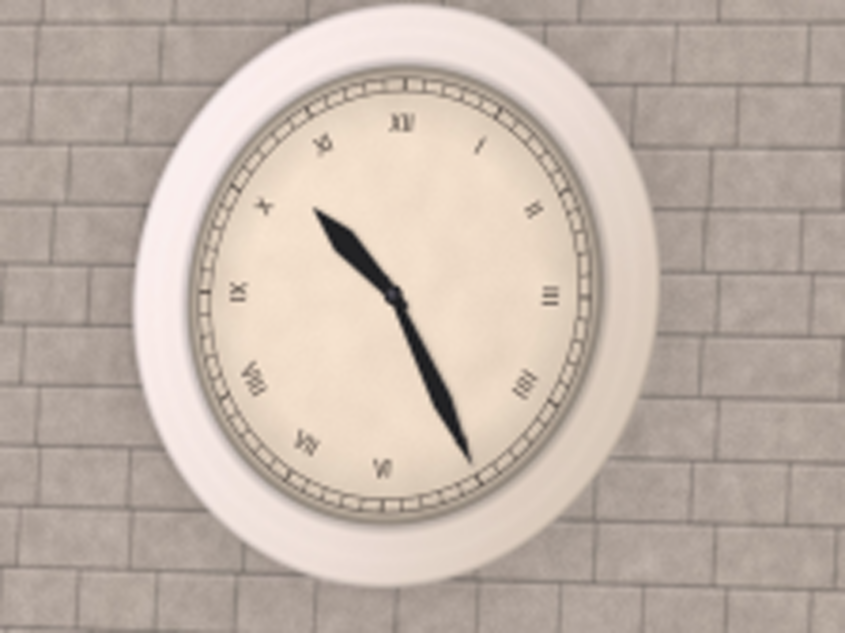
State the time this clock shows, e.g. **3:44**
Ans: **10:25**
